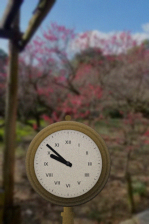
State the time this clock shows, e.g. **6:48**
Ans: **9:52**
